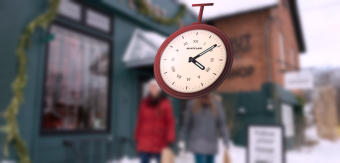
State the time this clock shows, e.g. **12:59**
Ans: **4:09**
